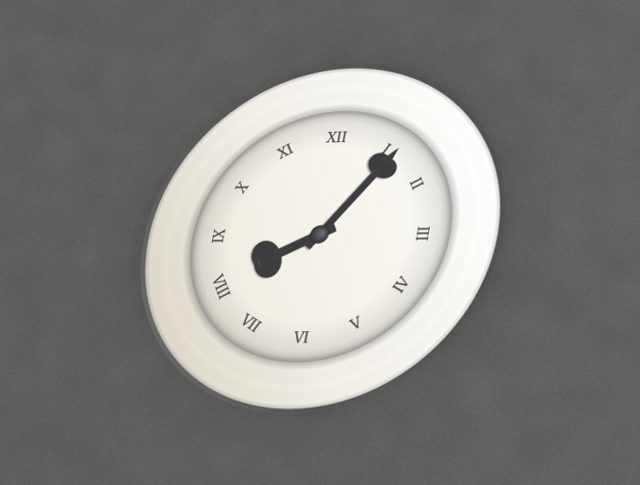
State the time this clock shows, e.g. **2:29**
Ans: **8:06**
